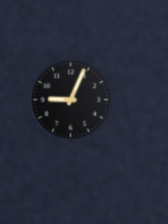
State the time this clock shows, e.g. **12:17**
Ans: **9:04**
